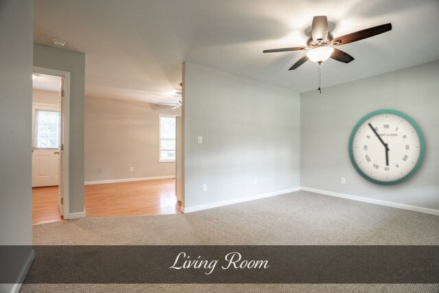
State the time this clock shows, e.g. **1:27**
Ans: **5:54**
